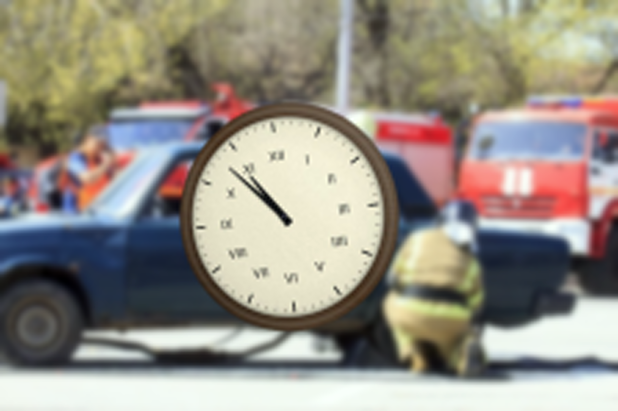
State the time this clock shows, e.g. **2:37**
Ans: **10:53**
